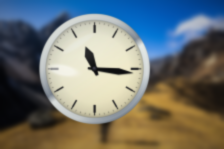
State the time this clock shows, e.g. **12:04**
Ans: **11:16**
